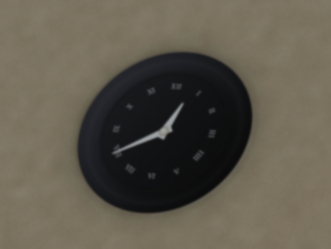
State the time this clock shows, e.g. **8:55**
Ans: **12:40**
